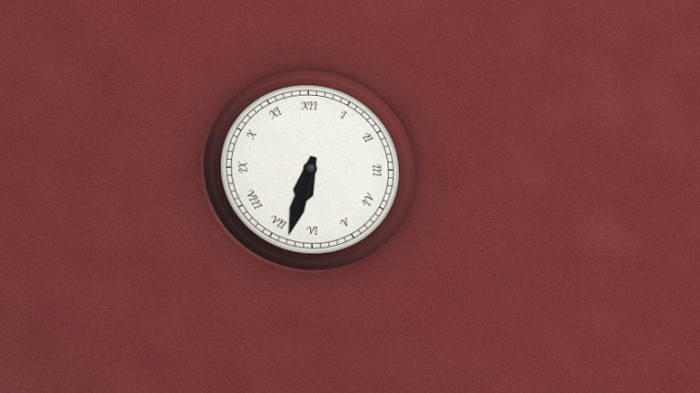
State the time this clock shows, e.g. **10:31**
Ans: **6:33**
